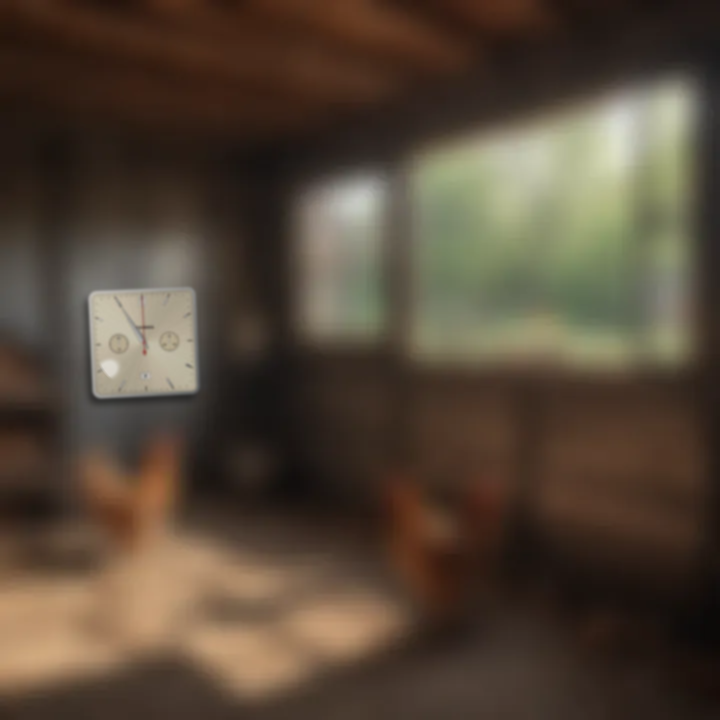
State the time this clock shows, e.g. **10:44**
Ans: **10:55**
